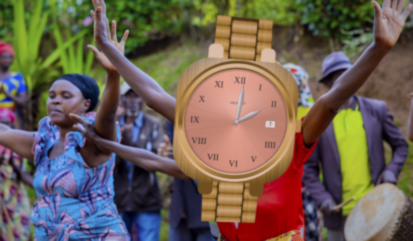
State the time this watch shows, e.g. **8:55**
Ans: **2:01**
